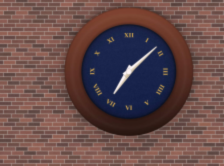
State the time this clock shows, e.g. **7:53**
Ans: **7:08**
